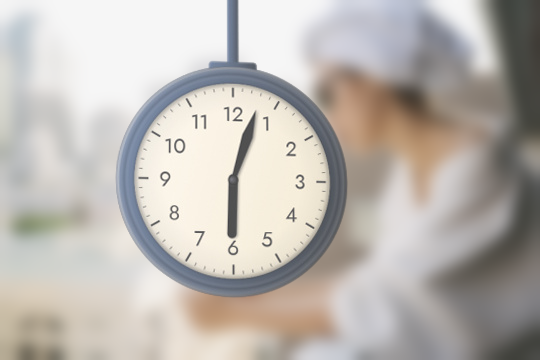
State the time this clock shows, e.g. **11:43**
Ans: **6:03**
